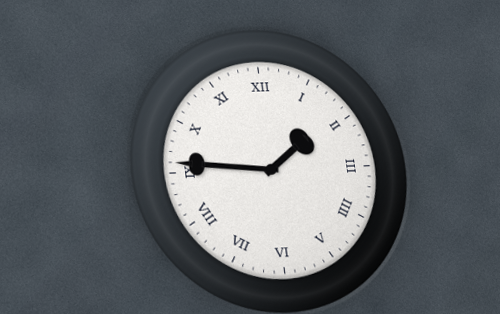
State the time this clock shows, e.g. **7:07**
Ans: **1:46**
